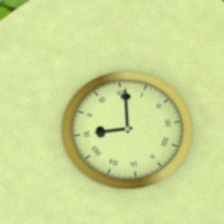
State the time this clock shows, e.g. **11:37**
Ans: **9:01**
